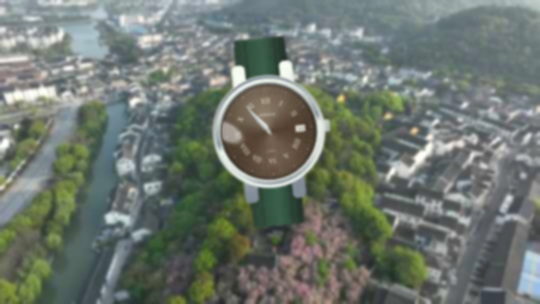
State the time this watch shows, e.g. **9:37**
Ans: **10:54**
